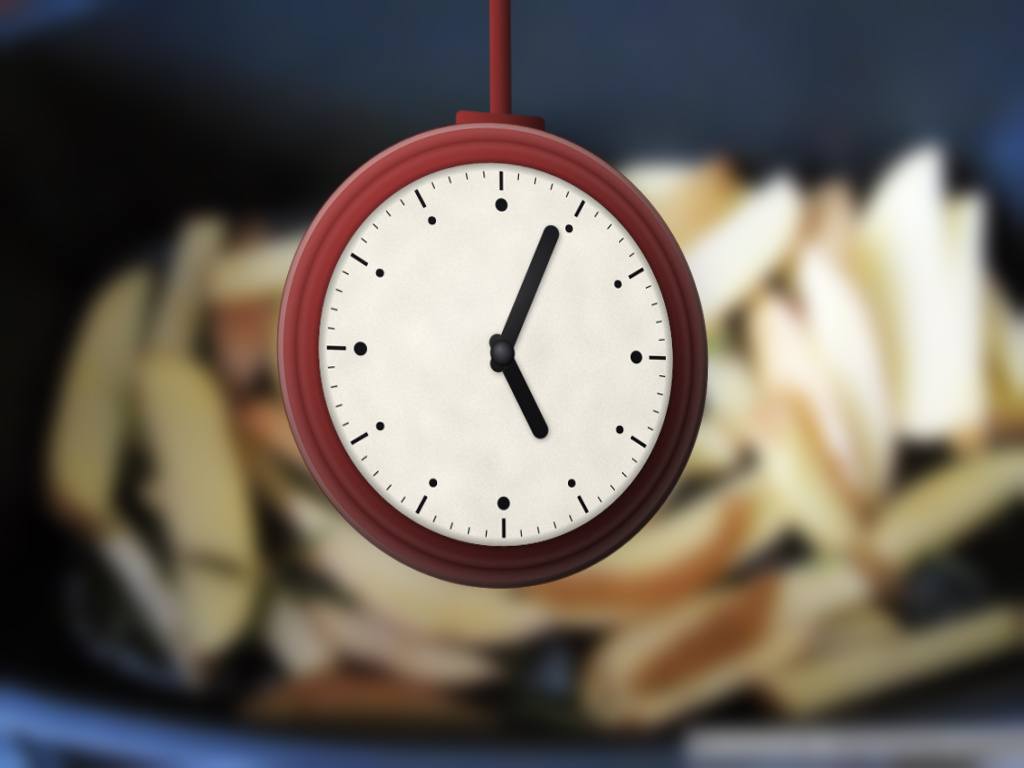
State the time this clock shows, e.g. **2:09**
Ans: **5:04**
